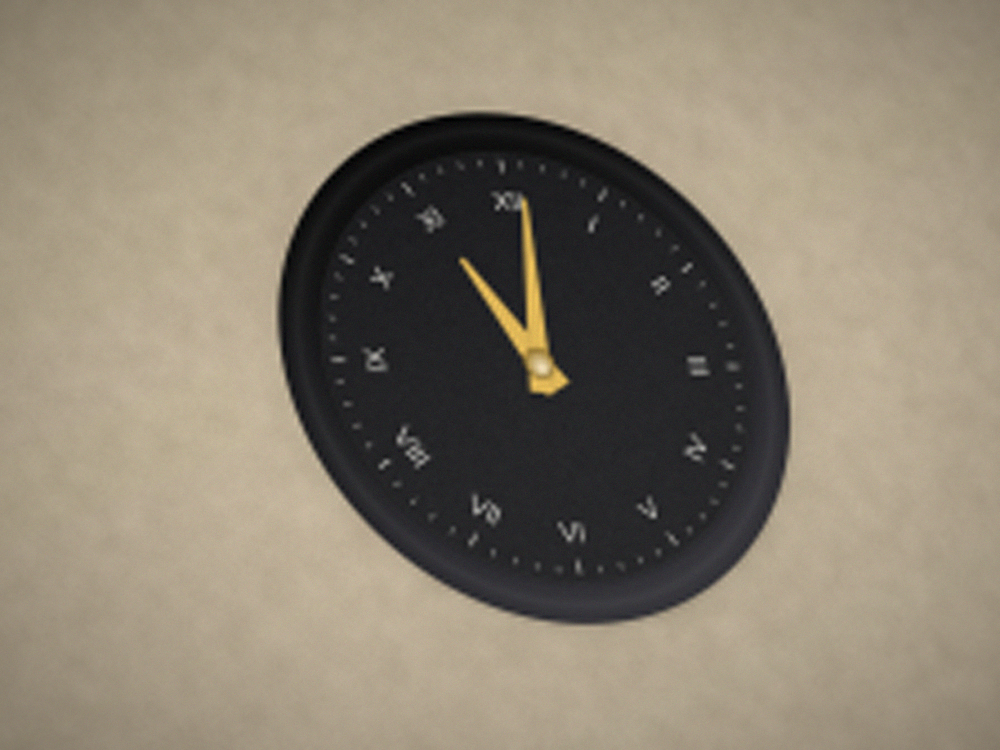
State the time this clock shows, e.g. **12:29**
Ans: **11:01**
